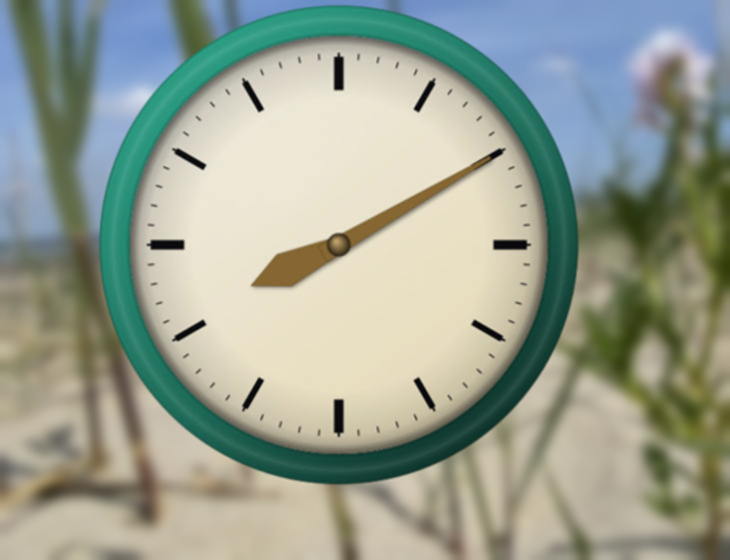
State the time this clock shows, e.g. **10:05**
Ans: **8:10**
